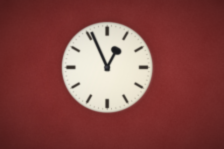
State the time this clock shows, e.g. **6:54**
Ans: **12:56**
